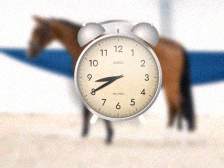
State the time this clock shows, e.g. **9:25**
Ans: **8:40**
